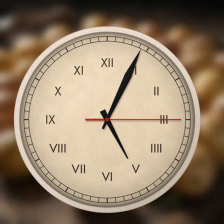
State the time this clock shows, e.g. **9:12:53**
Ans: **5:04:15**
